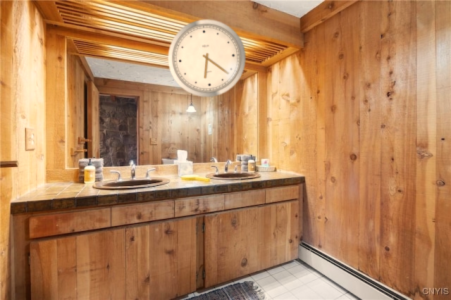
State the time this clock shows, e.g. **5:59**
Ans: **6:22**
